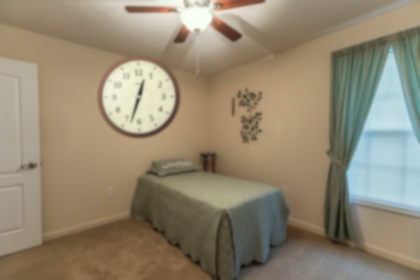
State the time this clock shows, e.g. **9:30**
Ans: **12:33**
